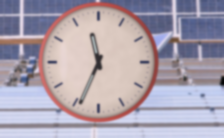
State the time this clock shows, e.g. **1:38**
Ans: **11:34**
